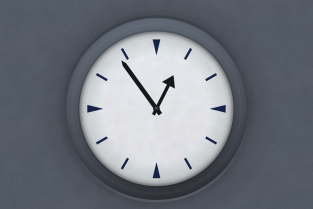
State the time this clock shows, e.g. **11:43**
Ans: **12:54**
